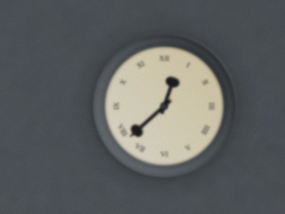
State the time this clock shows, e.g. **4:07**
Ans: **12:38**
